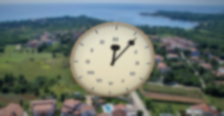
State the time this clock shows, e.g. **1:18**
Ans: **12:06**
